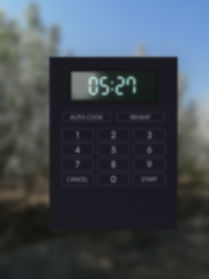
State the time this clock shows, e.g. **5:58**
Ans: **5:27**
